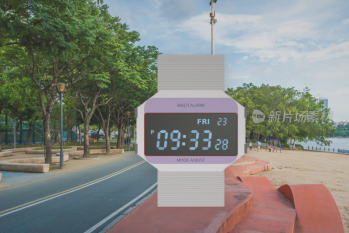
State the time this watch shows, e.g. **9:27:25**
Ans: **9:33:28**
